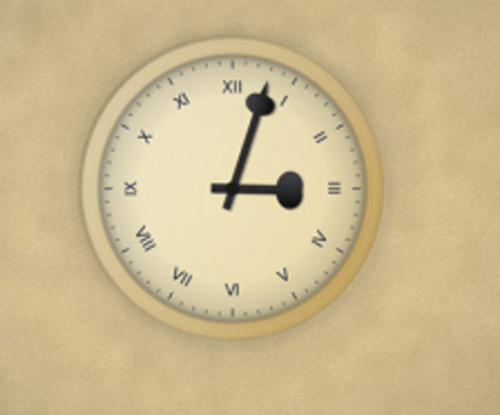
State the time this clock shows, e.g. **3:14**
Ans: **3:03**
